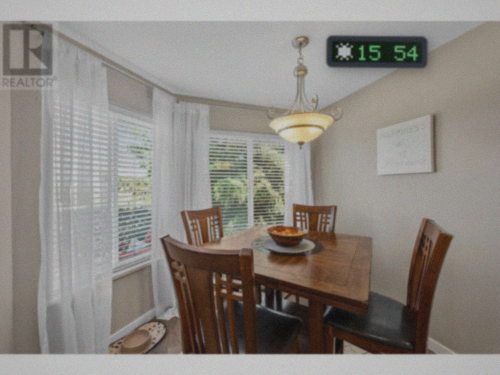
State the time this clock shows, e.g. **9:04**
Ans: **15:54**
